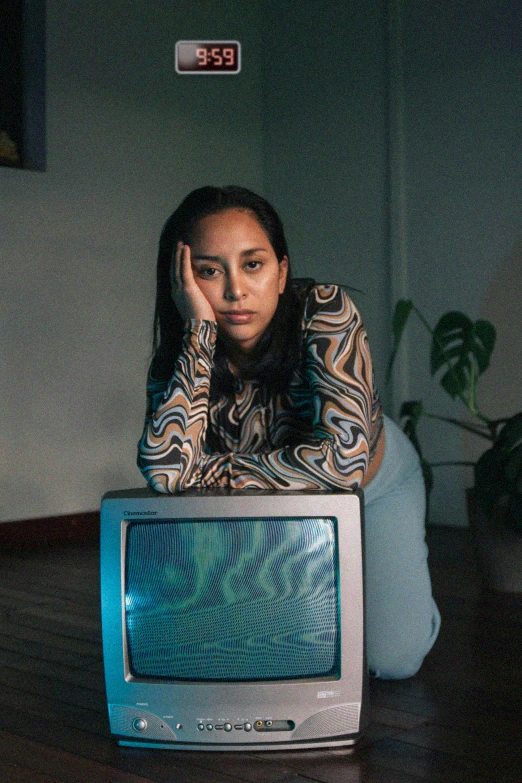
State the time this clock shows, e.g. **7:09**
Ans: **9:59**
